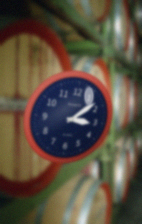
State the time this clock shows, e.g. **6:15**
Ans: **3:08**
